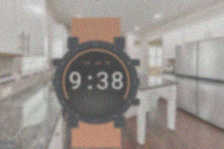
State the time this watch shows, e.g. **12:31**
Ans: **9:38**
